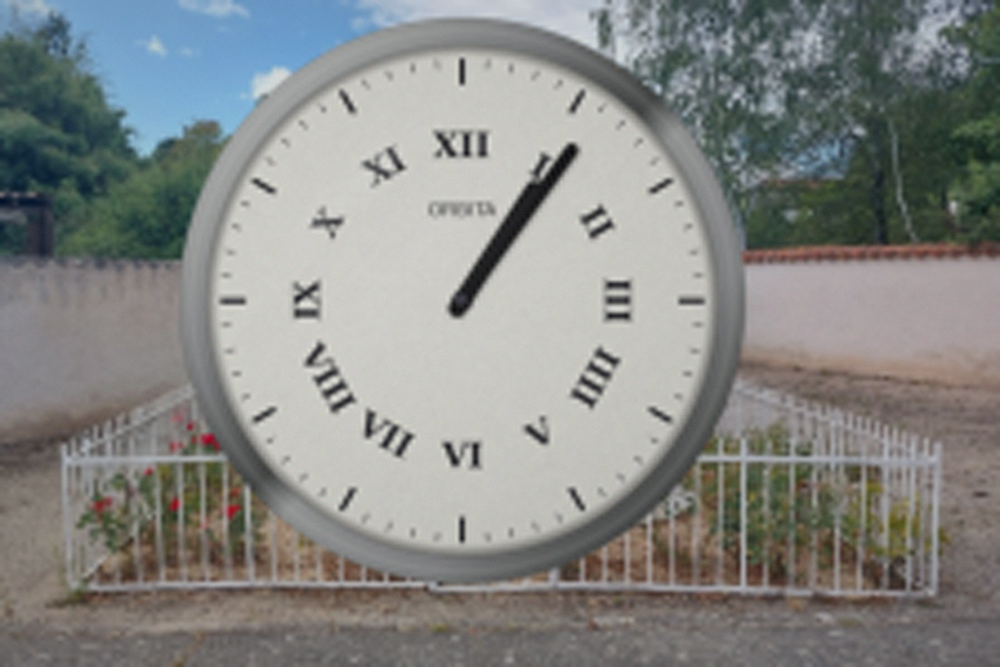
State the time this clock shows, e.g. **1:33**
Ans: **1:06**
